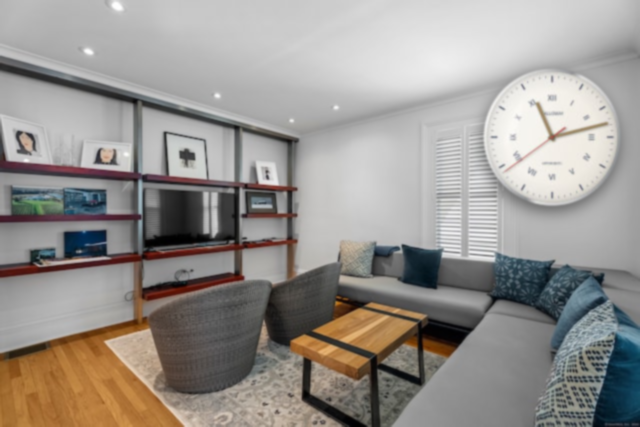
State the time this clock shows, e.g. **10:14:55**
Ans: **11:12:39**
